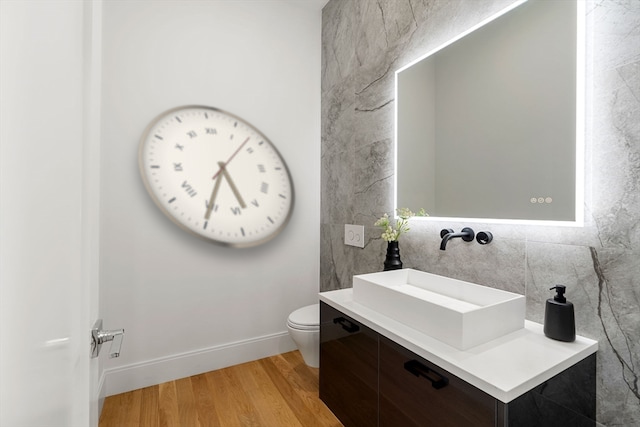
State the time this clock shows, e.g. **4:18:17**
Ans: **5:35:08**
